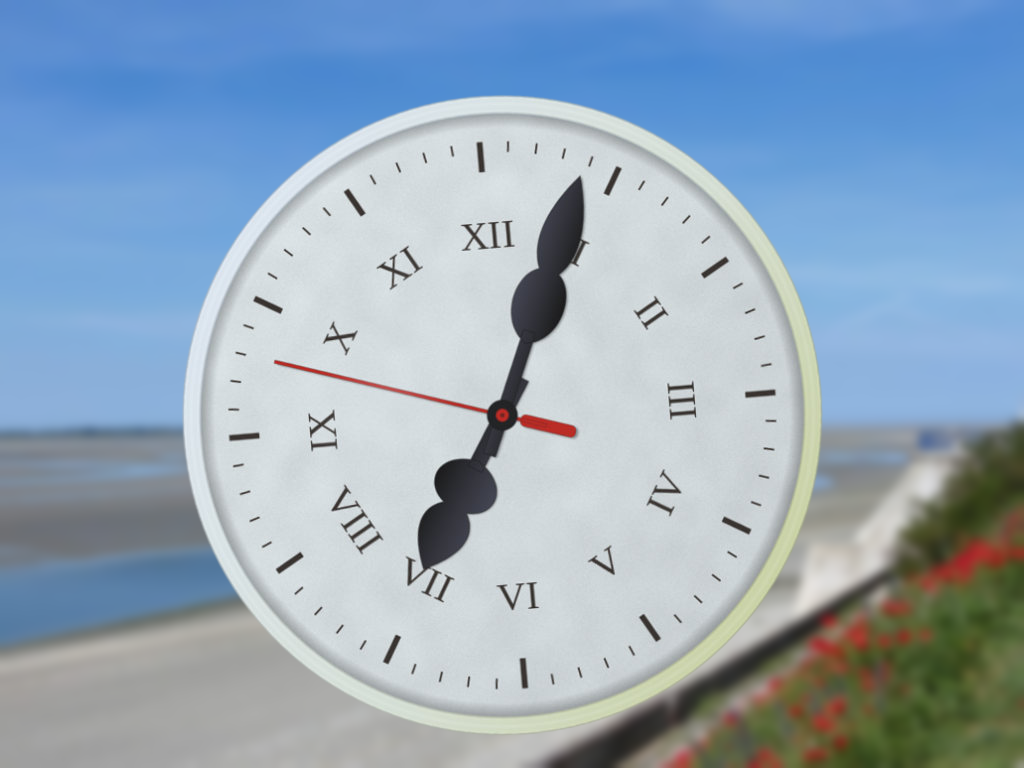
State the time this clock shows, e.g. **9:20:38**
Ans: **7:03:48**
